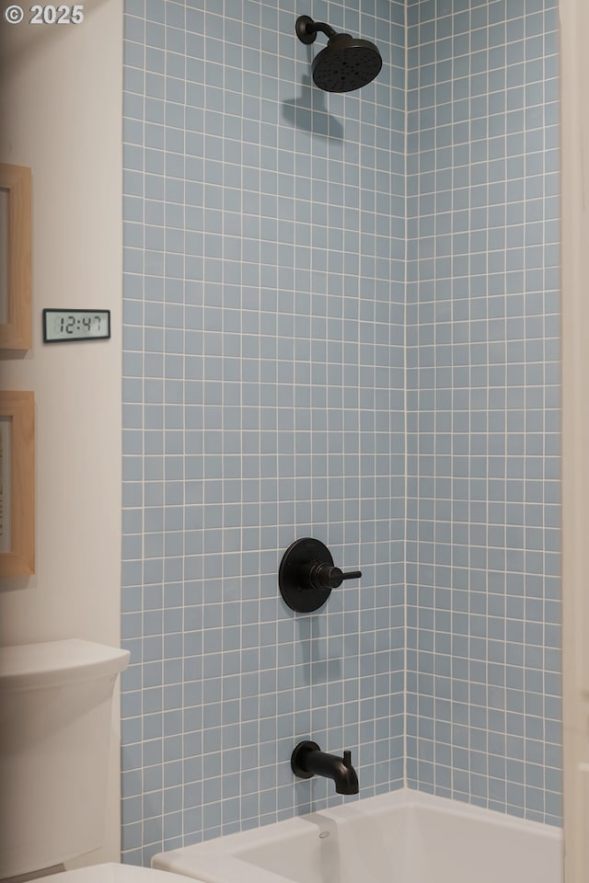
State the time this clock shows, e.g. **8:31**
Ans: **12:47**
